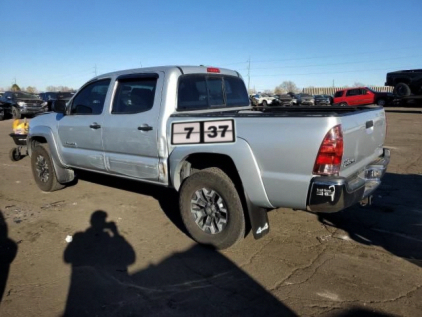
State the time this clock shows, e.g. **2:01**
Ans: **7:37**
